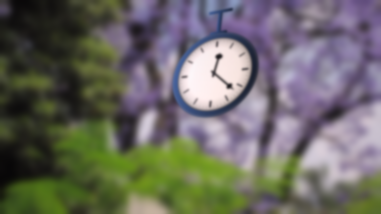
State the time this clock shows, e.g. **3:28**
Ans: **12:22**
